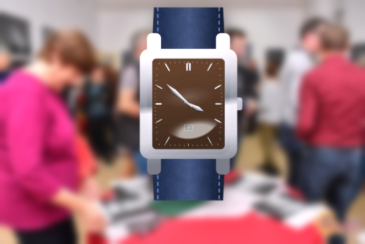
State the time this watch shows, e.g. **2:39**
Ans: **3:52**
